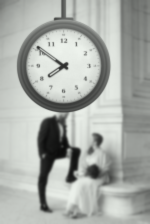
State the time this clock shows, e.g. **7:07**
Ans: **7:51**
